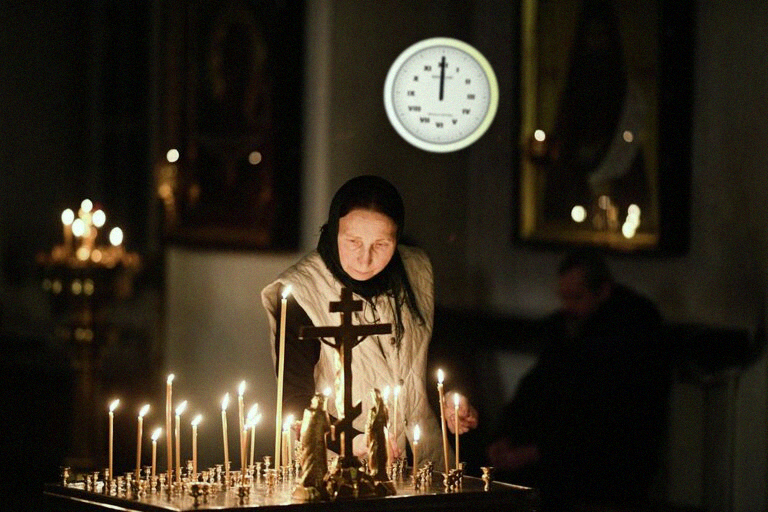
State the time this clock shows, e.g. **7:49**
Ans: **12:00**
